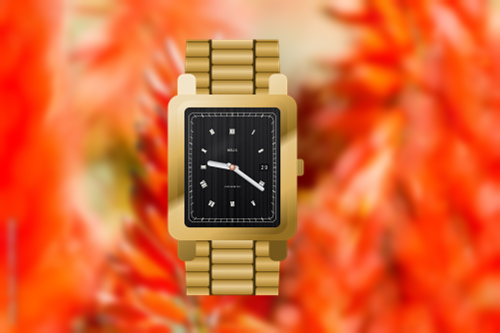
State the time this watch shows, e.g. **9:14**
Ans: **9:21**
